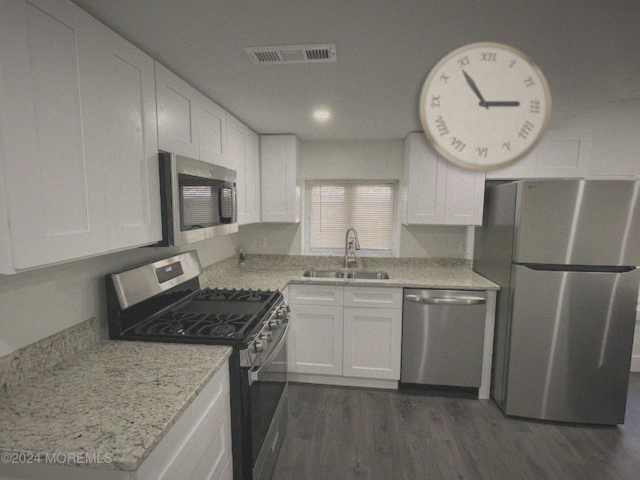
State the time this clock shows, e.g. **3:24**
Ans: **2:54**
